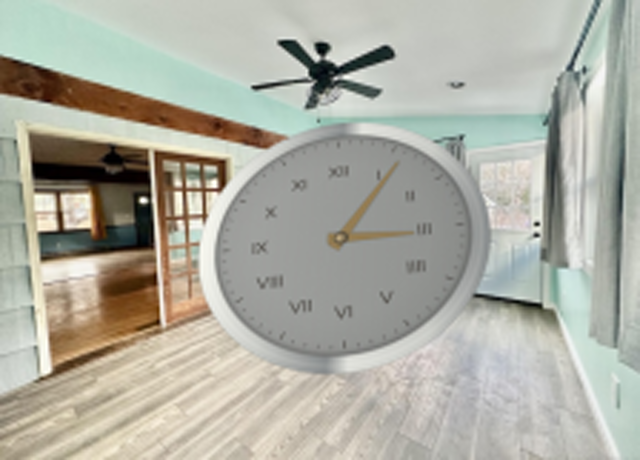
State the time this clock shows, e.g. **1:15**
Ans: **3:06**
